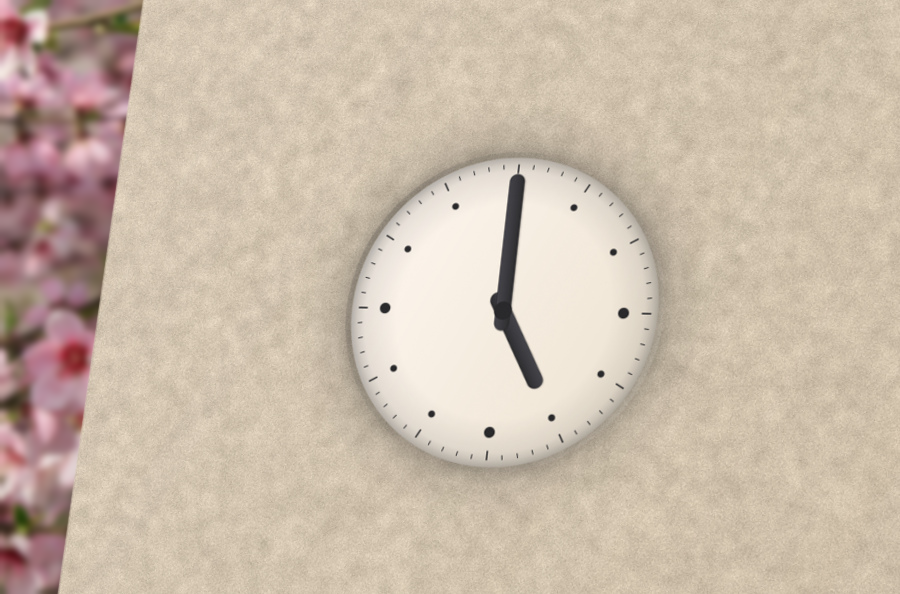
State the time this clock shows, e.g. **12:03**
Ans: **5:00**
